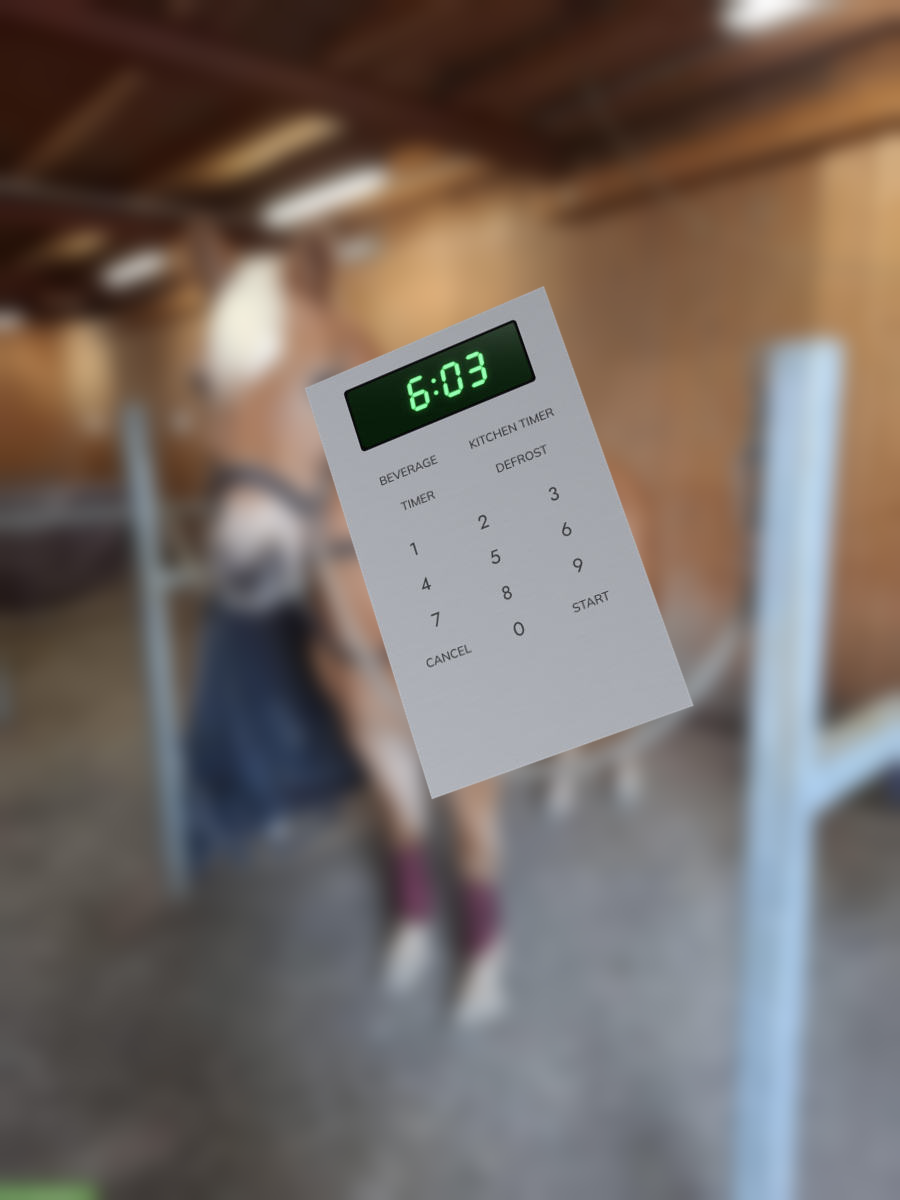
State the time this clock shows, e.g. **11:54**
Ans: **6:03**
